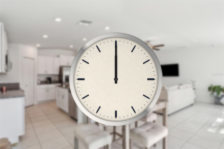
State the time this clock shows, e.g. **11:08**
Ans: **12:00**
